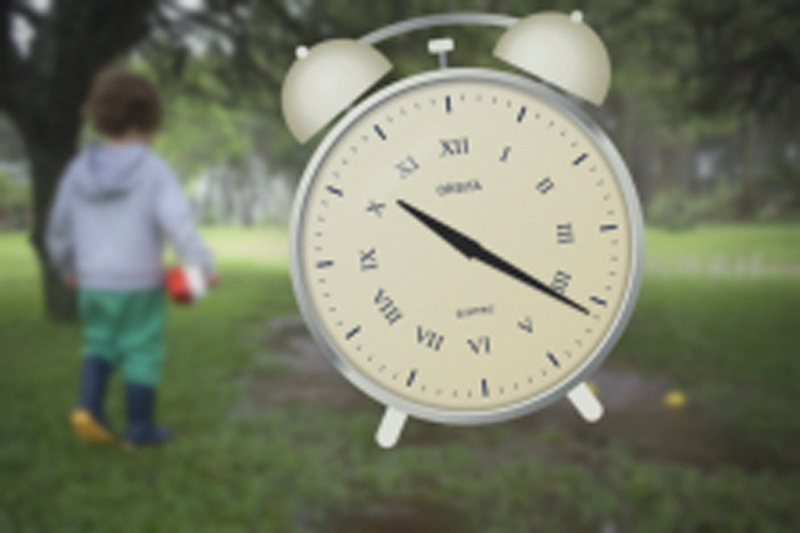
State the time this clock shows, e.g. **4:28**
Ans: **10:21**
